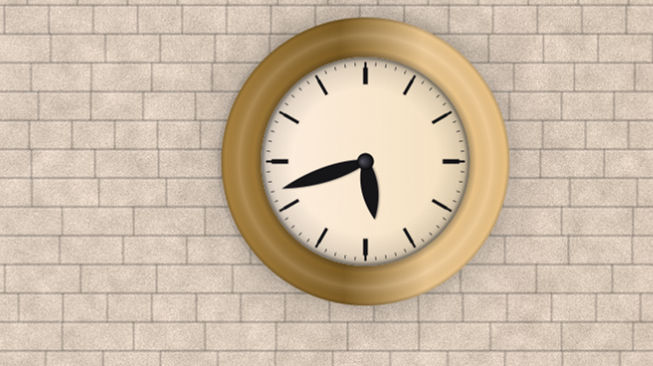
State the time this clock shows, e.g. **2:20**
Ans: **5:42**
